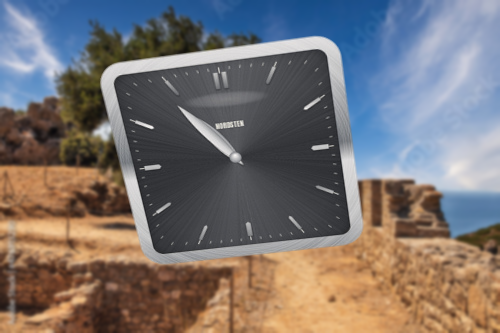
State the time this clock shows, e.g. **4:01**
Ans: **10:54**
